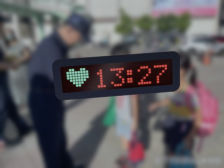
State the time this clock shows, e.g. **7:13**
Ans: **13:27**
